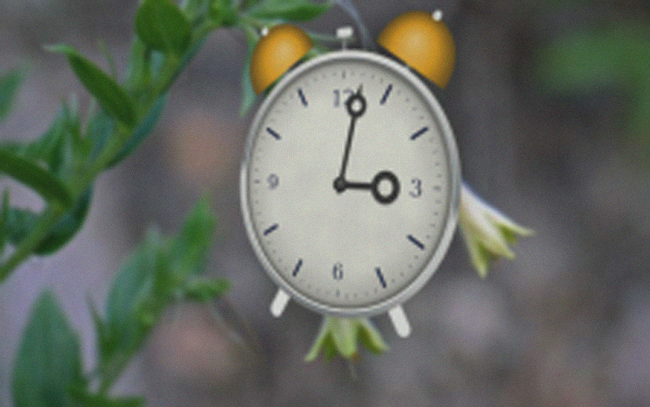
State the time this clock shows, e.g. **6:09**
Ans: **3:02**
